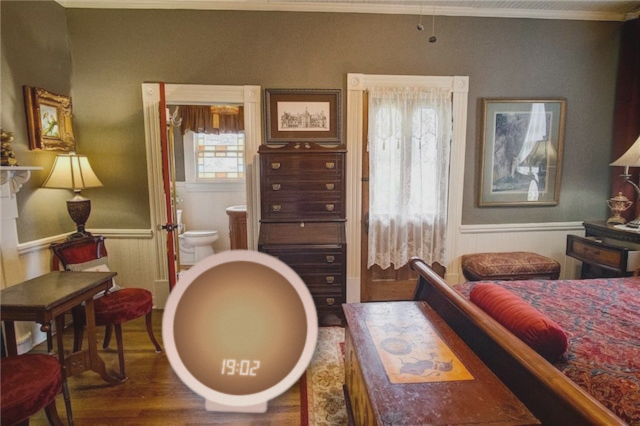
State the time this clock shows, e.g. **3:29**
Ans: **19:02**
